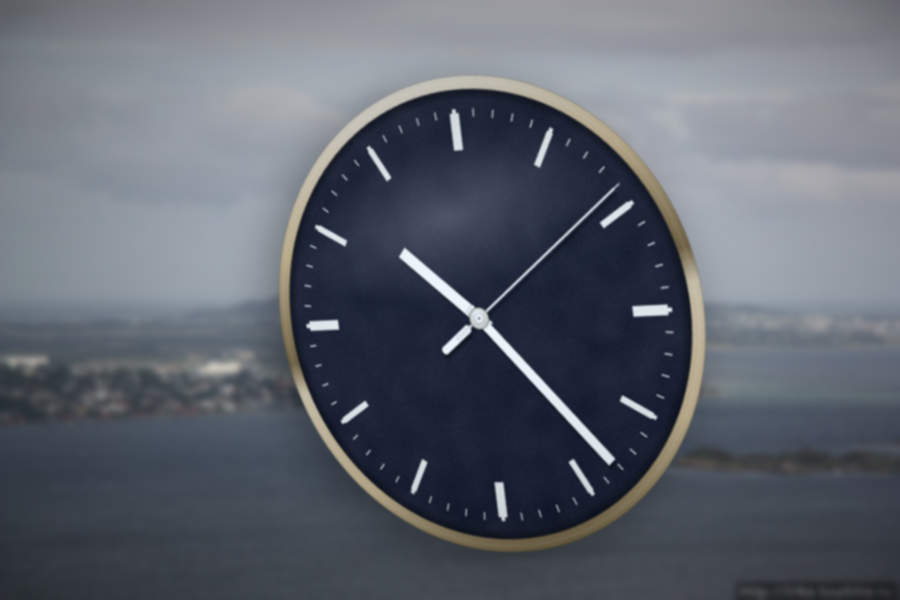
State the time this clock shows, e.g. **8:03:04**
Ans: **10:23:09**
